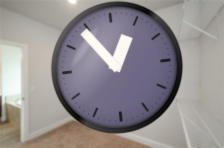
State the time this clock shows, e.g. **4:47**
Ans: **12:54**
